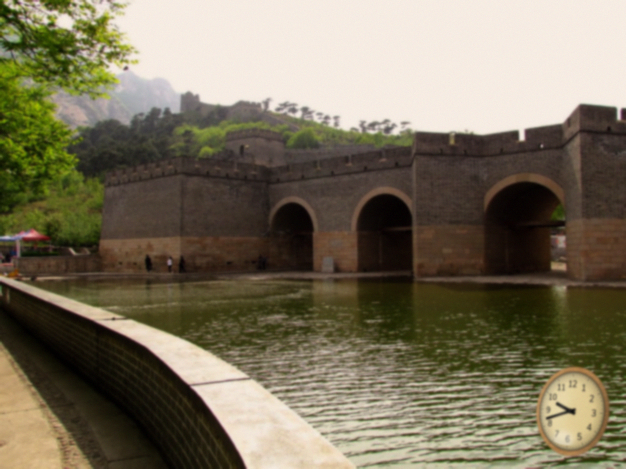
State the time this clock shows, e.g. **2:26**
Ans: **9:42**
